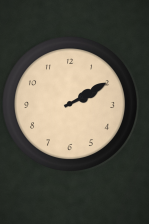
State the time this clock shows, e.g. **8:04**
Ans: **2:10**
